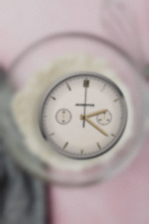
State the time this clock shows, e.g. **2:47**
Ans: **2:21**
